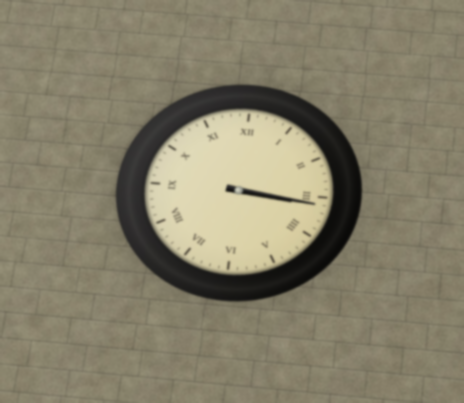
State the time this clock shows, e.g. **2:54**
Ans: **3:16**
